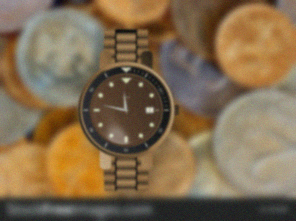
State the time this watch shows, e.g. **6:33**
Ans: **11:47**
